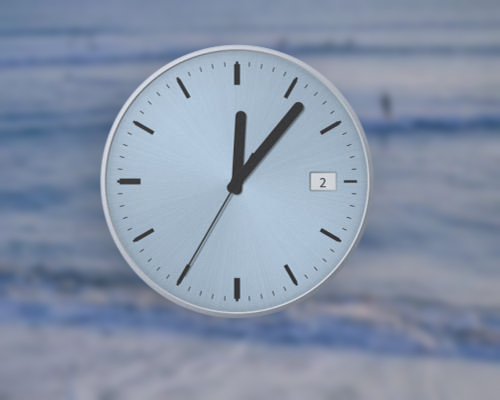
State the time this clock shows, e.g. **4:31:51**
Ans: **12:06:35**
